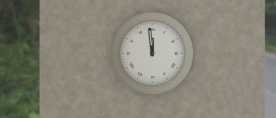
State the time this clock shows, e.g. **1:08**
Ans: **11:59**
